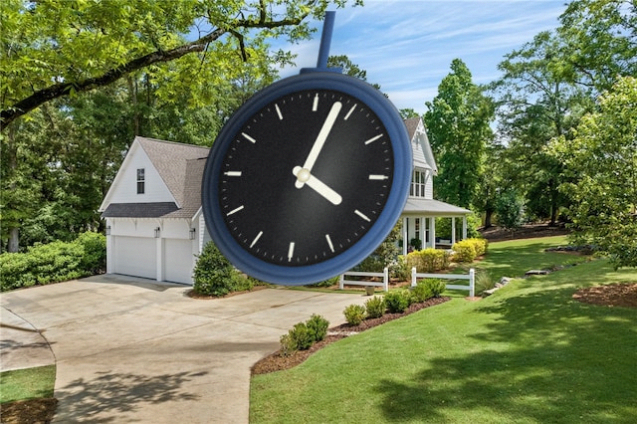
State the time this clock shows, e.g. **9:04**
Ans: **4:03**
